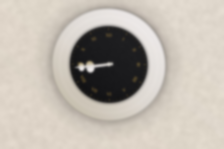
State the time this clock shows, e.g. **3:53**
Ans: **8:44**
